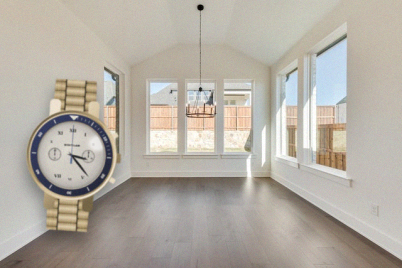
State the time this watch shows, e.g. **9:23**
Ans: **3:23**
